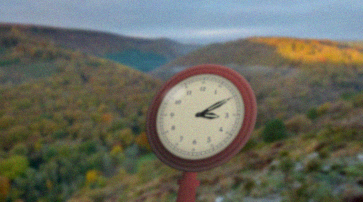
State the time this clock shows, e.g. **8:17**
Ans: **3:10**
